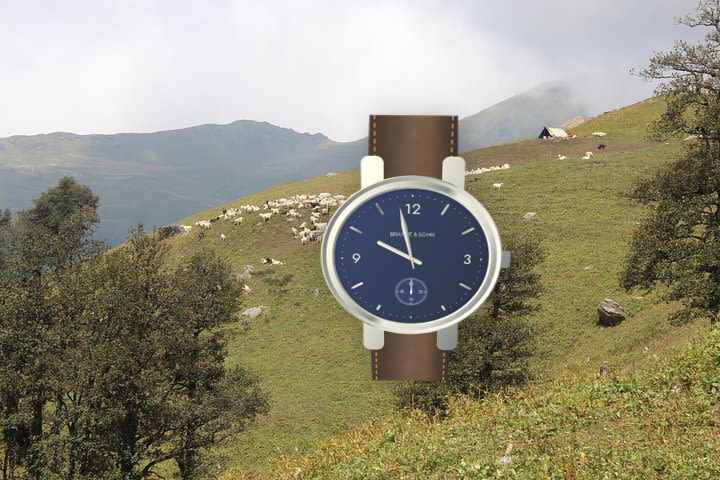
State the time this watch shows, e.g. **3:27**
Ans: **9:58**
